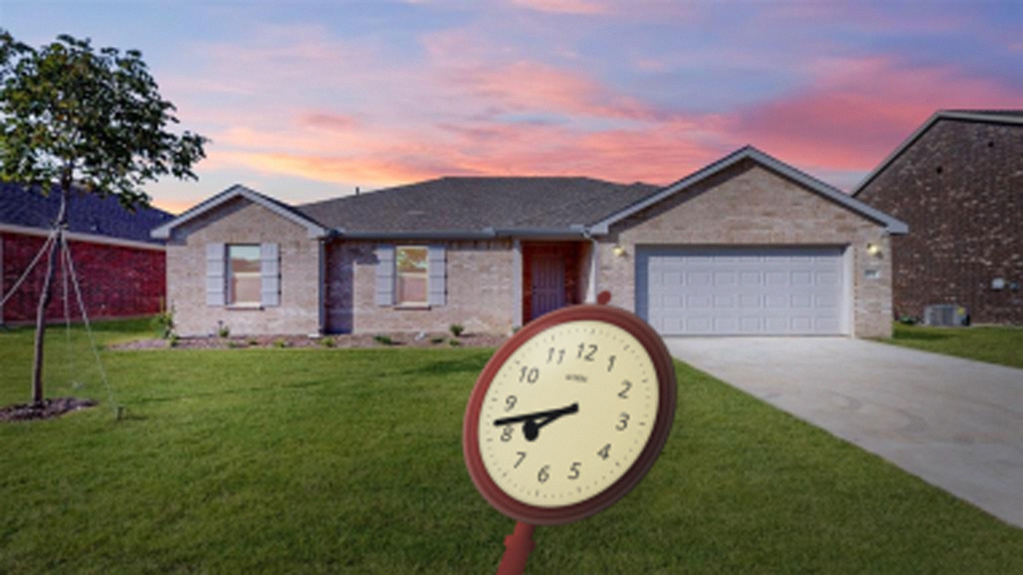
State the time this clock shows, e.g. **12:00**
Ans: **7:42**
